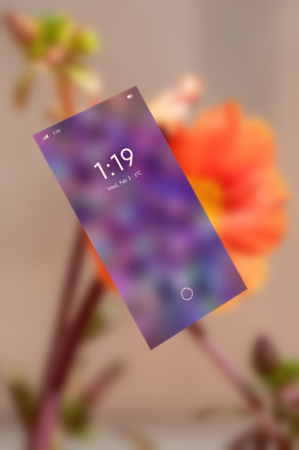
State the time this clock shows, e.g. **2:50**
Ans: **1:19**
